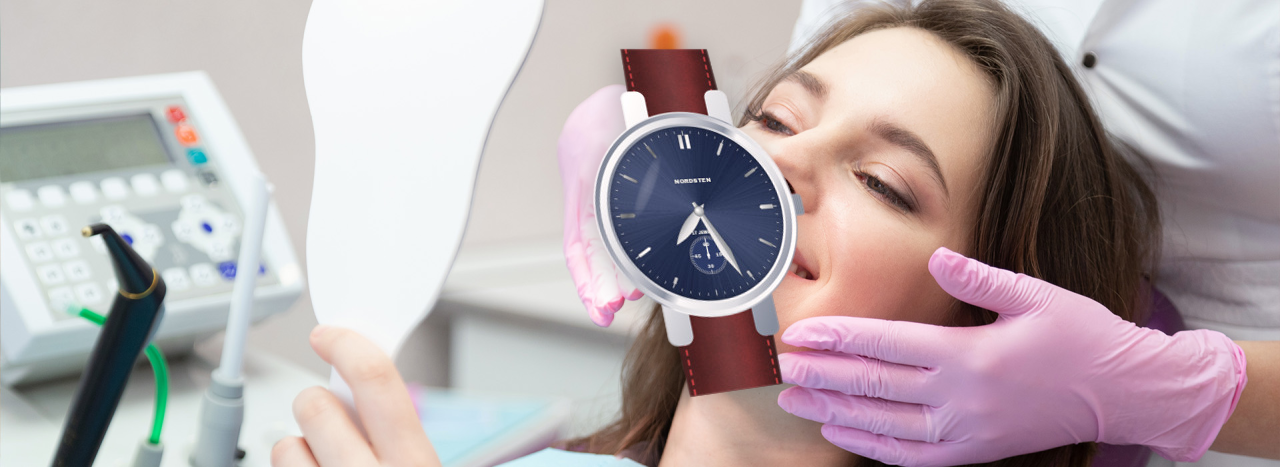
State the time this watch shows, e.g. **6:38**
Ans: **7:26**
